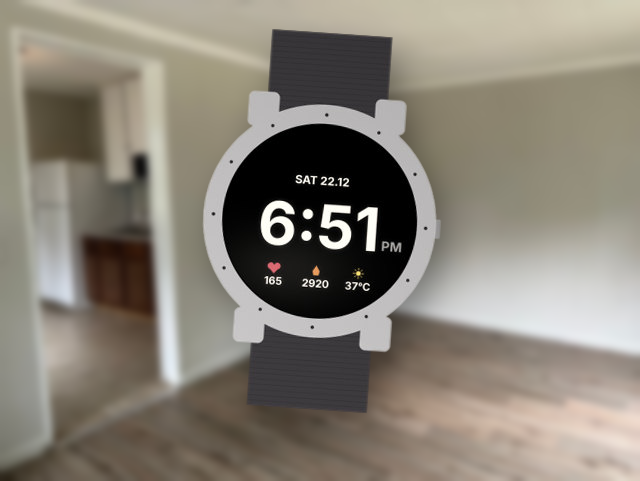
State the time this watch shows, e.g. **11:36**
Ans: **6:51**
